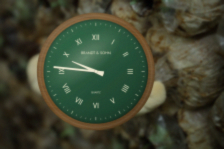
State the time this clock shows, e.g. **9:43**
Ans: **9:46**
